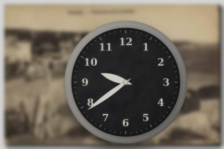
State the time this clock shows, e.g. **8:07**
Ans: **9:39**
